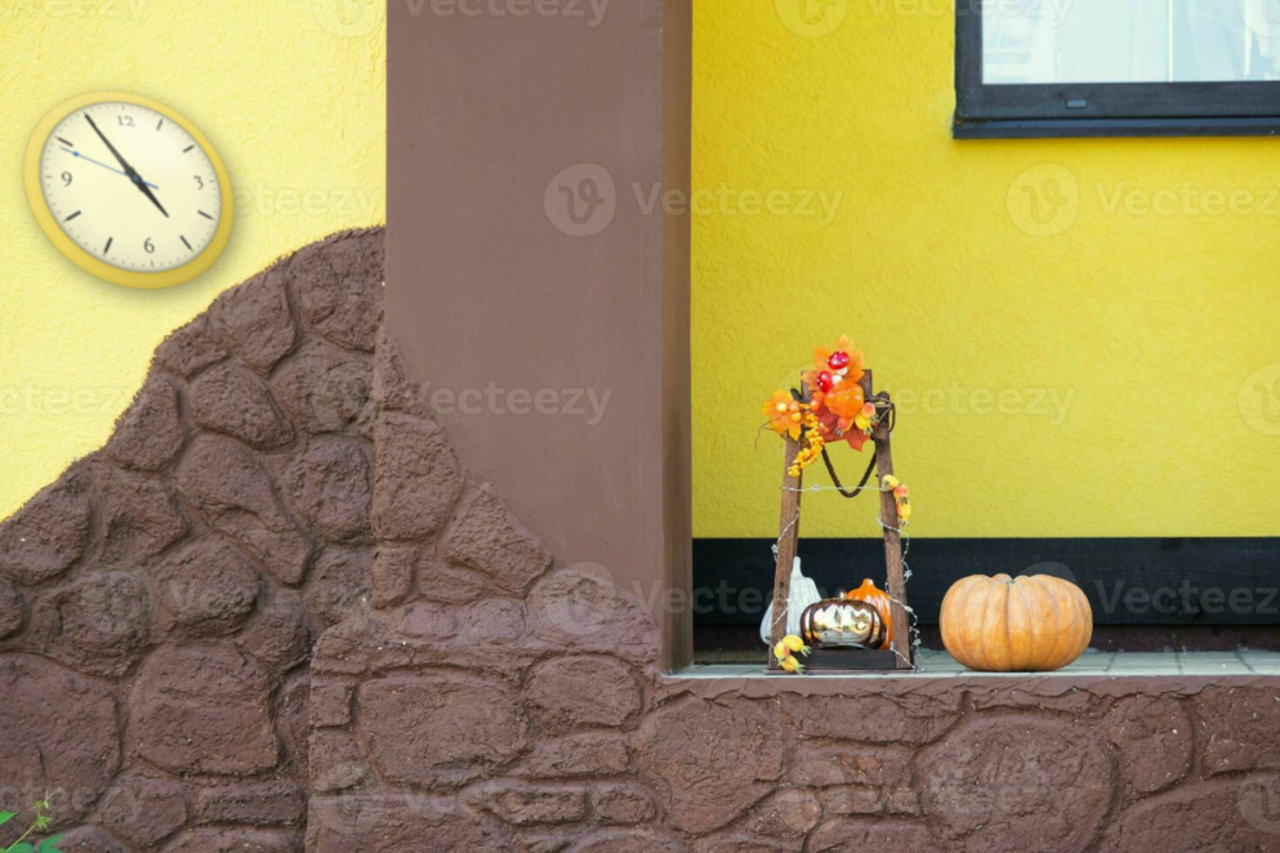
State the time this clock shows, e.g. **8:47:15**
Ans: **4:54:49**
